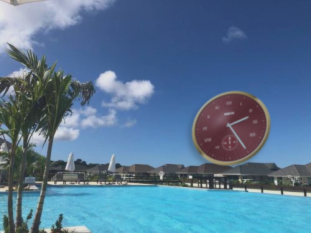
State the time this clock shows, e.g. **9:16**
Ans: **2:25**
